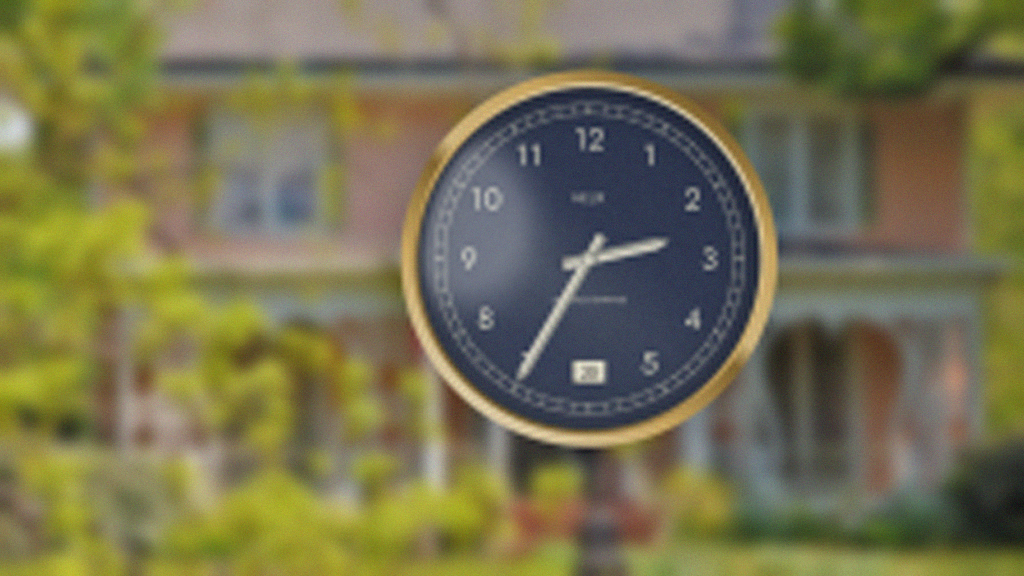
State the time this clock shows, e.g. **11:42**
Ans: **2:35**
